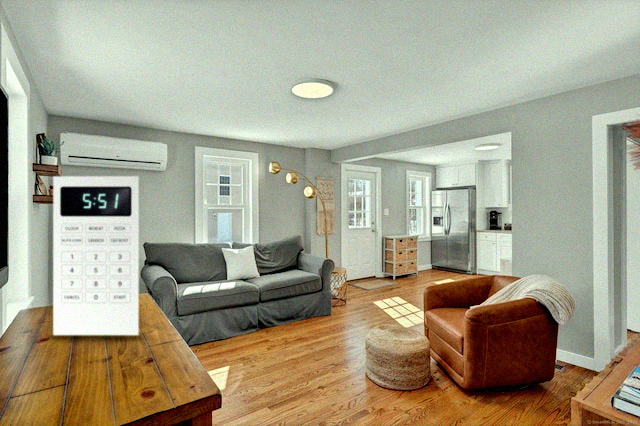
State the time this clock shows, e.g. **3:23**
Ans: **5:51**
